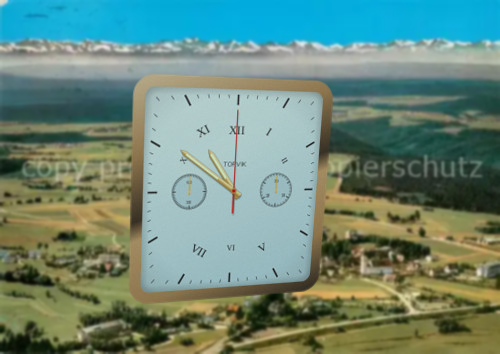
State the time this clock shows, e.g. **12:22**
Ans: **10:51**
